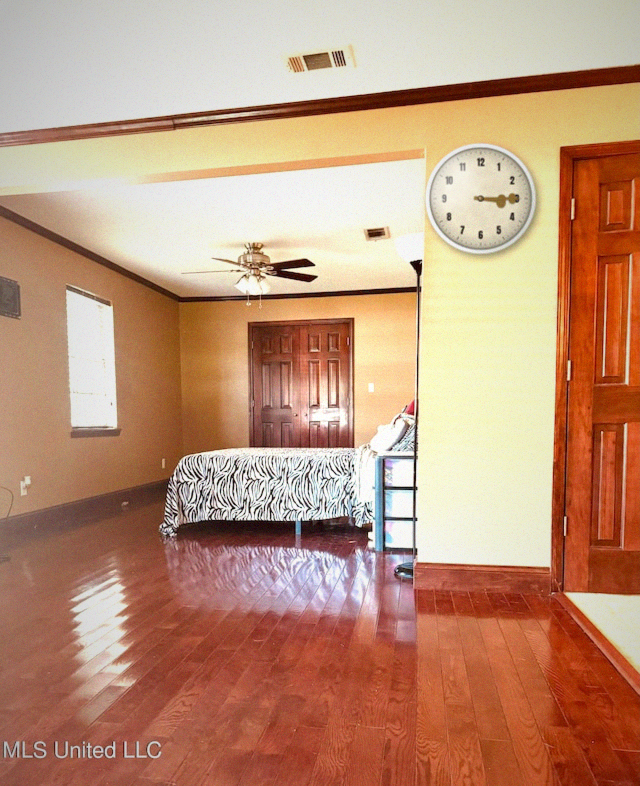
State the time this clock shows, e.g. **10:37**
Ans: **3:15**
